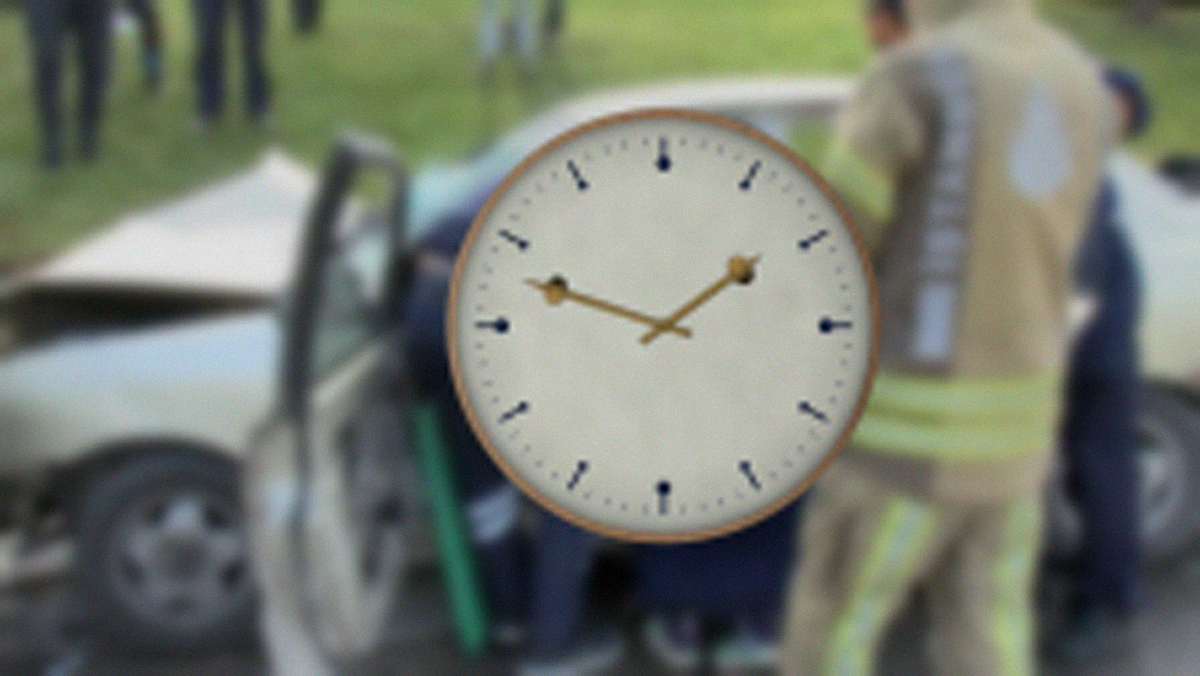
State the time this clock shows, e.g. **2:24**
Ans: **1:48**
